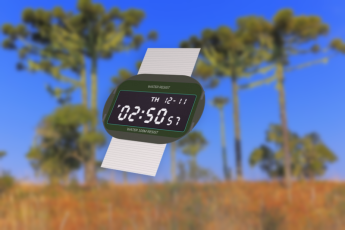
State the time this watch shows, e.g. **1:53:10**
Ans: **2:50:57**
